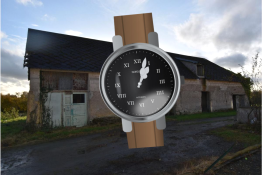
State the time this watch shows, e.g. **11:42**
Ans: **1:03**
